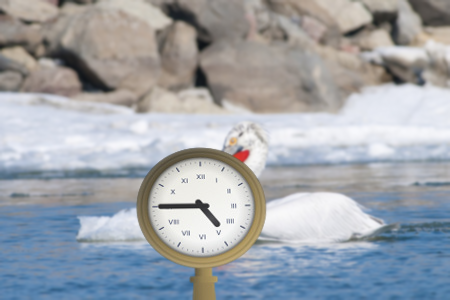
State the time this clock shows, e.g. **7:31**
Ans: **4:45**
